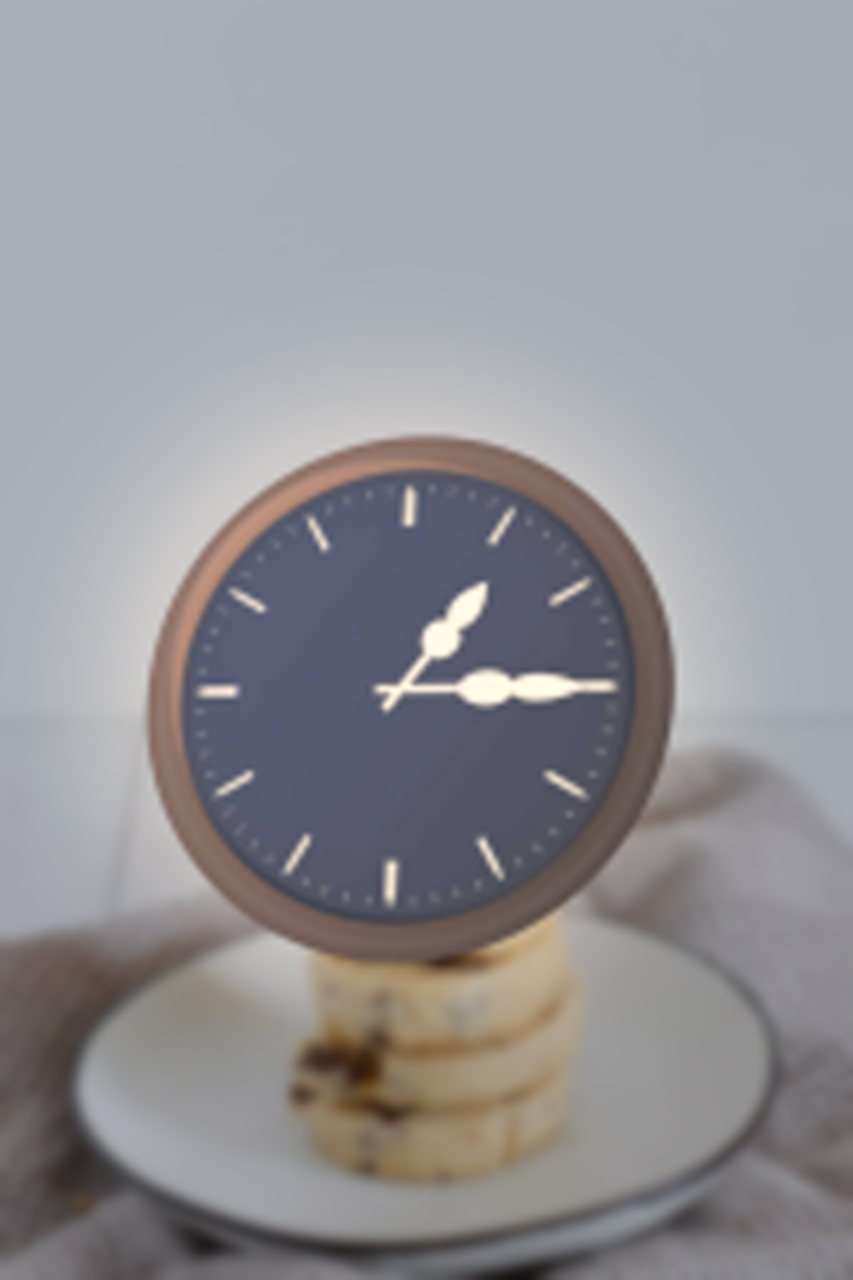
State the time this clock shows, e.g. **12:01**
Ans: **1:15**
